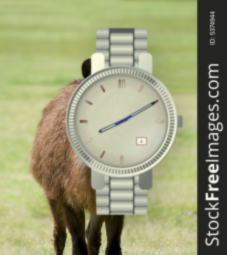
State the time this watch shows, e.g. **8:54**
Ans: **8:10**
